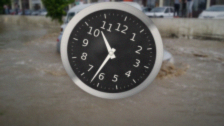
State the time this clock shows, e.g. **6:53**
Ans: **10:32**
